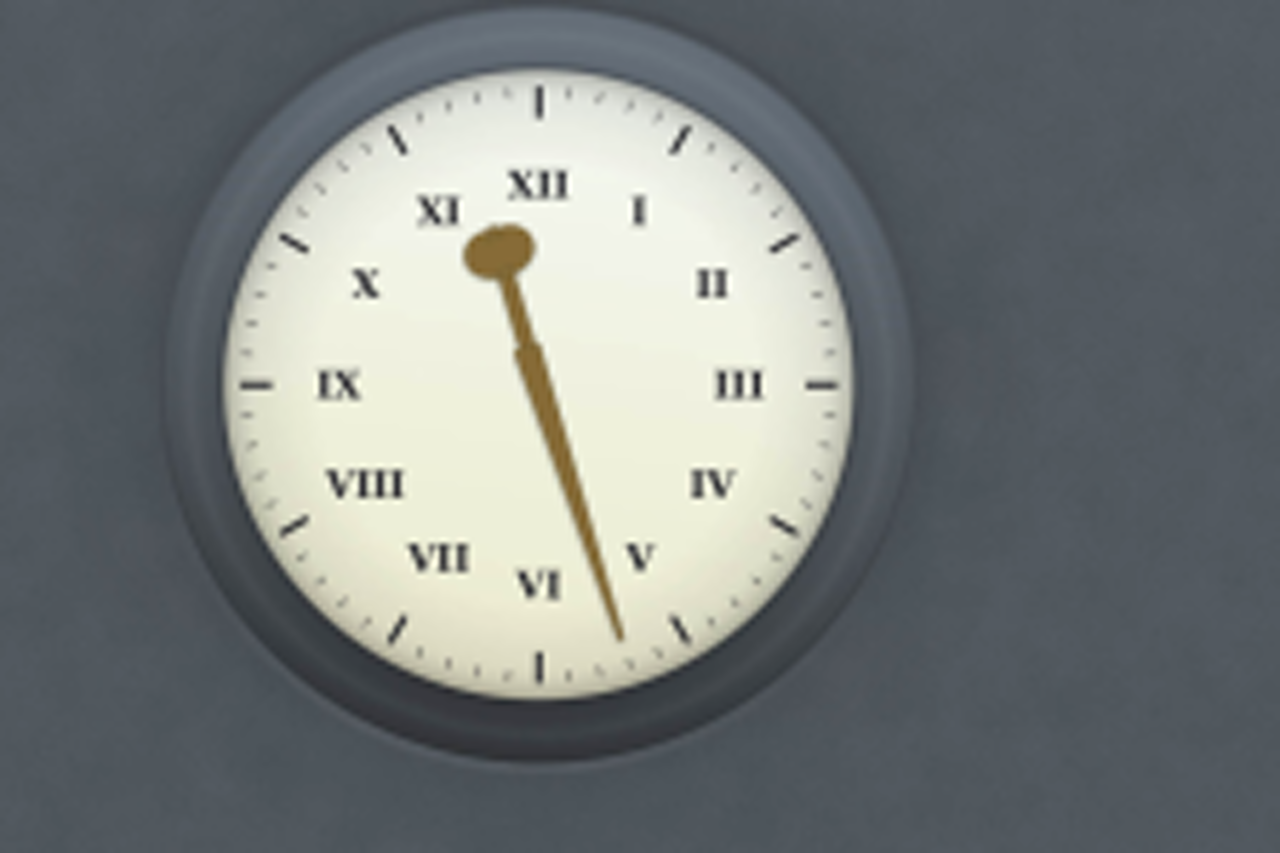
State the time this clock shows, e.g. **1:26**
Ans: **11:27**
